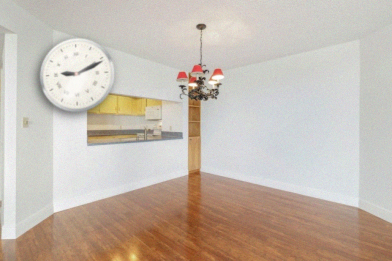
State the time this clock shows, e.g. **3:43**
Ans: **9:11**
